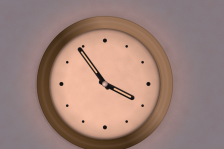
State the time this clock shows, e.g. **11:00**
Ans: **3:54**
